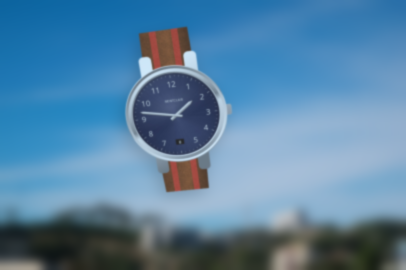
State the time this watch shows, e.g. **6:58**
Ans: **1:47**
